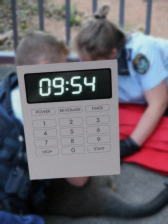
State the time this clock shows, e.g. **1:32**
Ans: **9:54**
